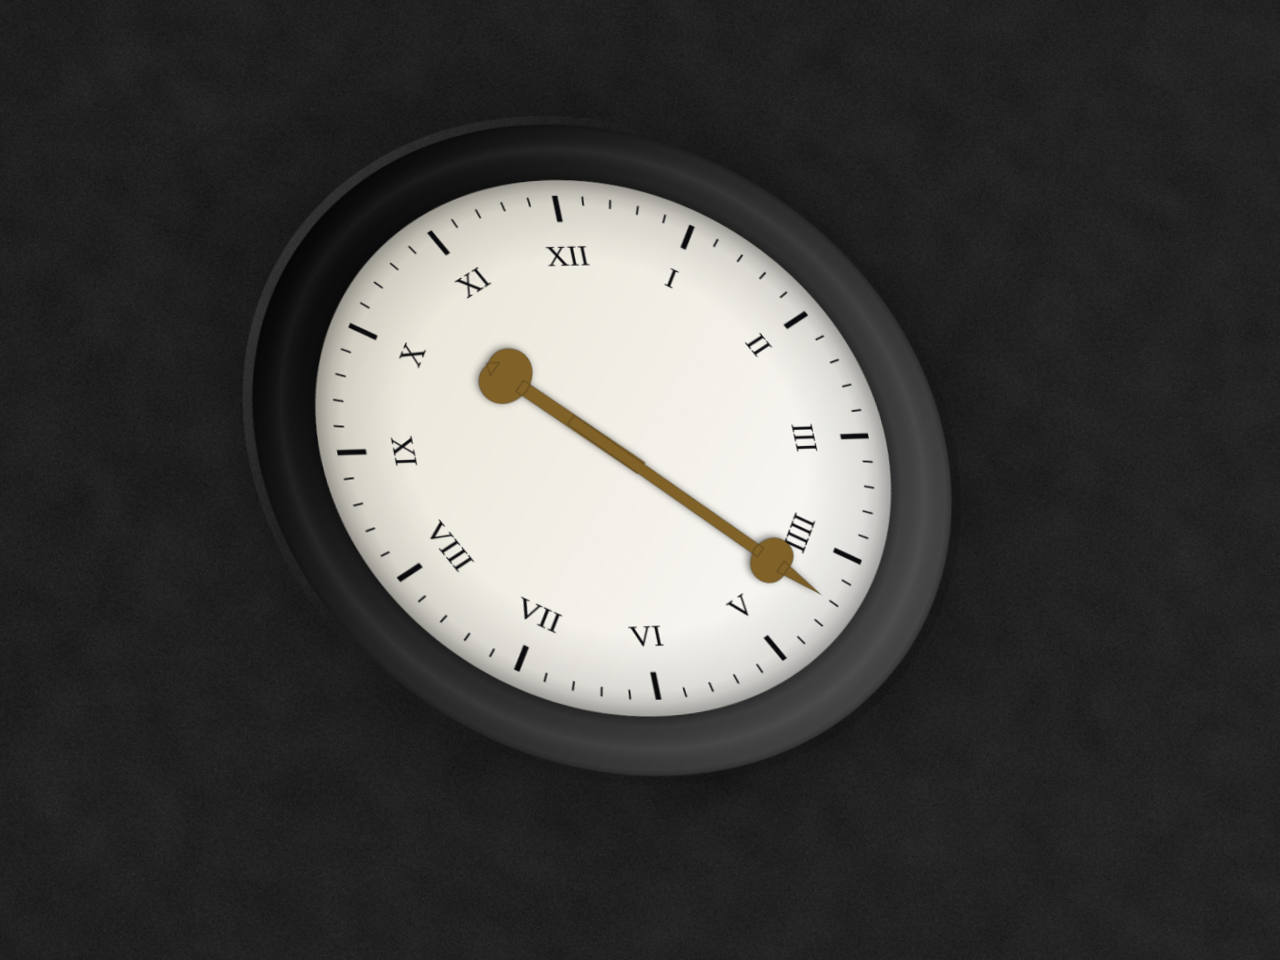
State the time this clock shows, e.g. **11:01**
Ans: **10:22**
